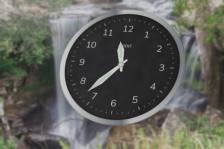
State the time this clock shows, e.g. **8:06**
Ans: **11:37**
